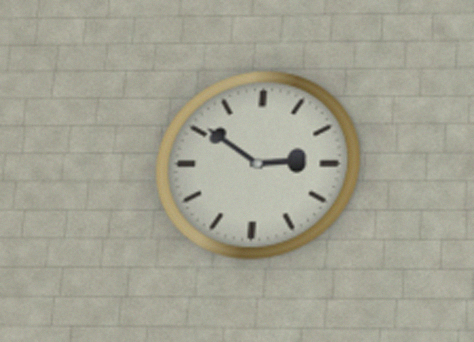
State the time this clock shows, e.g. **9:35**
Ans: **2:51**
